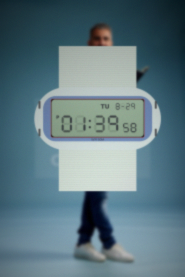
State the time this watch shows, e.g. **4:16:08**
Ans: **1:39:58**
